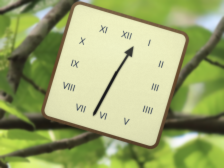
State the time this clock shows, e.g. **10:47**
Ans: **12:32**
